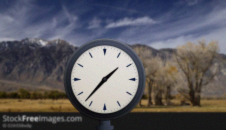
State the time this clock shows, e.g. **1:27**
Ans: **1:37**
